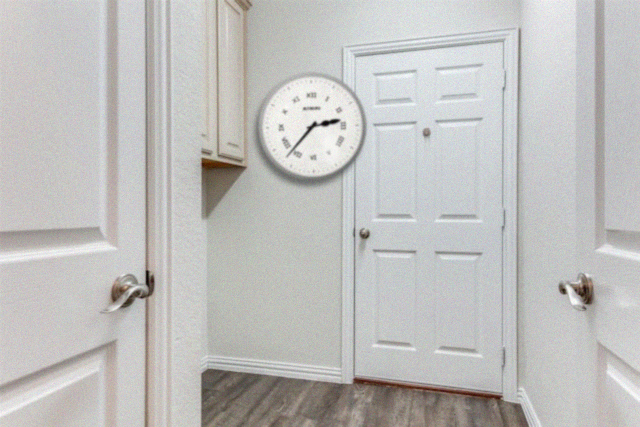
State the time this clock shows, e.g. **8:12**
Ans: **2:37**
